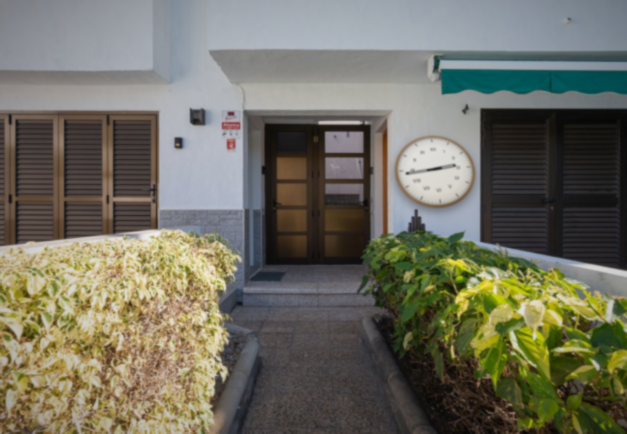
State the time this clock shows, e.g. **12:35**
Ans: **2:44**
